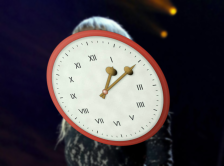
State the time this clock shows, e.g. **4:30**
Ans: **1:10**
